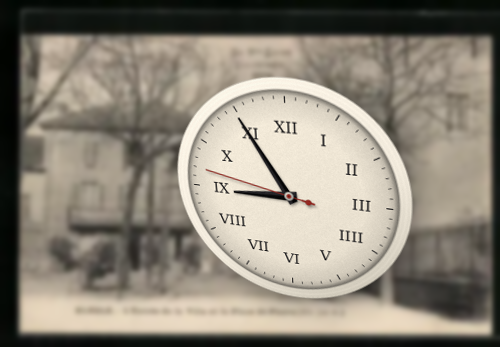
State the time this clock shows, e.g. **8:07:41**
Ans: **8:54:47**
